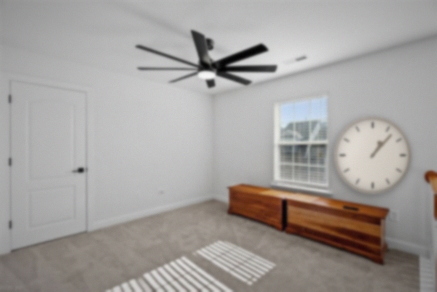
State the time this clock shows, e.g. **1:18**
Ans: **1:07**
